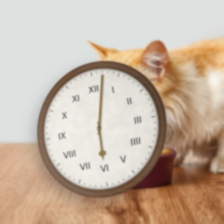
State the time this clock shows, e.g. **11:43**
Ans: **6:02**
